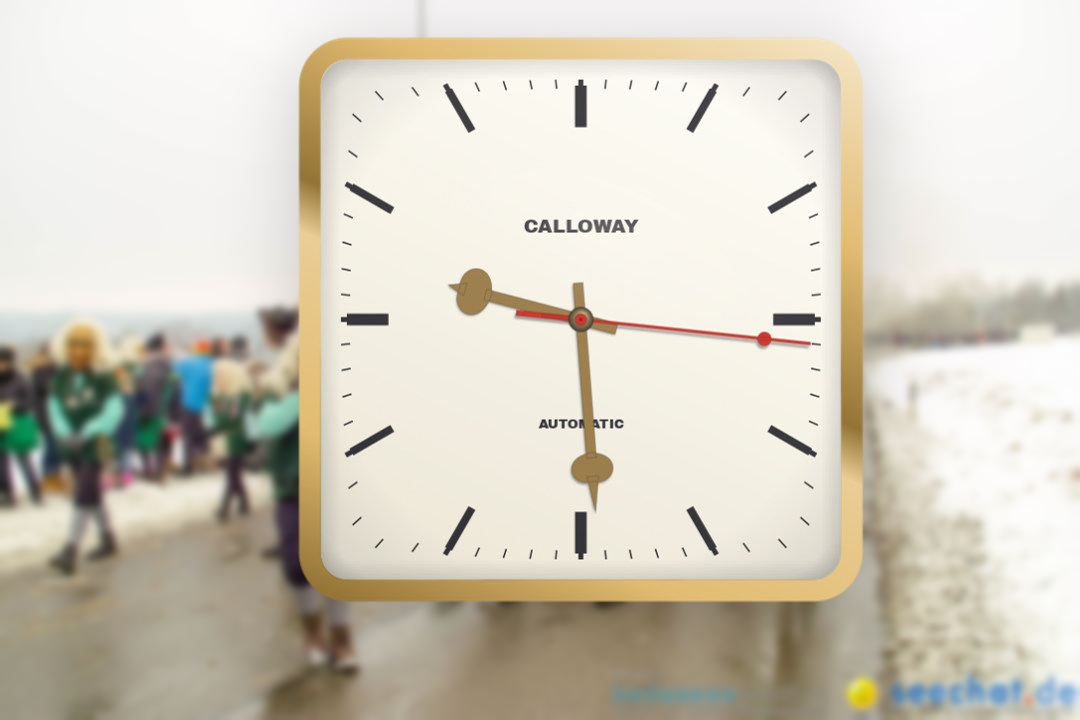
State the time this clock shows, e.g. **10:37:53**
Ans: **9:29:16**
